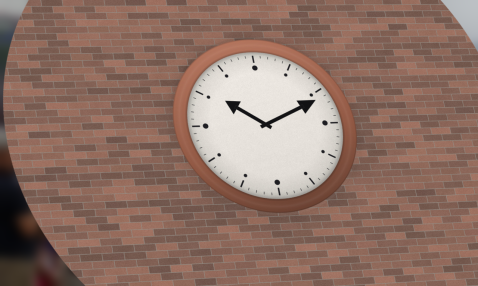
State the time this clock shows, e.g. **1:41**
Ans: **10:11**
